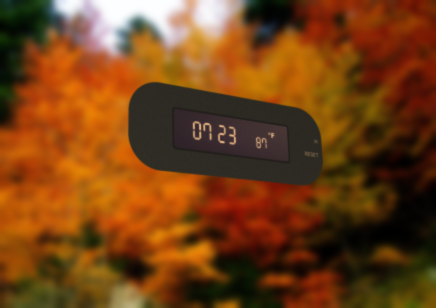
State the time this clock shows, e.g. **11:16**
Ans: **7:23**
